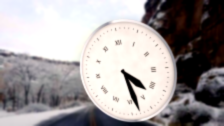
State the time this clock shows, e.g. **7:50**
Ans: **4:28**
